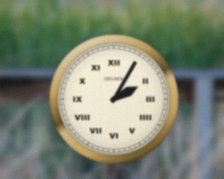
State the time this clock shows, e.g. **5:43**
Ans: **2:05**
